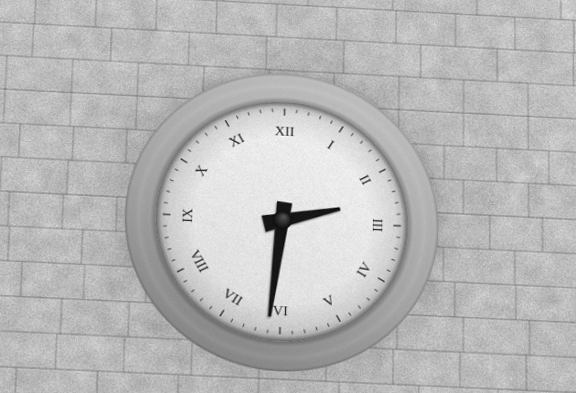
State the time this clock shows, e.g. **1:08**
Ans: **2:31**
